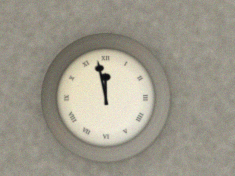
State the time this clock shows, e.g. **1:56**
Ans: **11:58**
